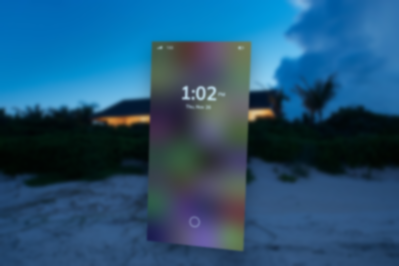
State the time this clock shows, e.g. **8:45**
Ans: **1:02**
